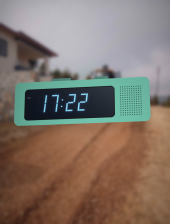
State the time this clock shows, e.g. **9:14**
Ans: **17:22**
